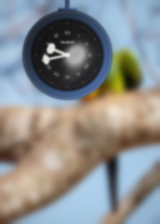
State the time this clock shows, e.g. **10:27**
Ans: **9:43**
